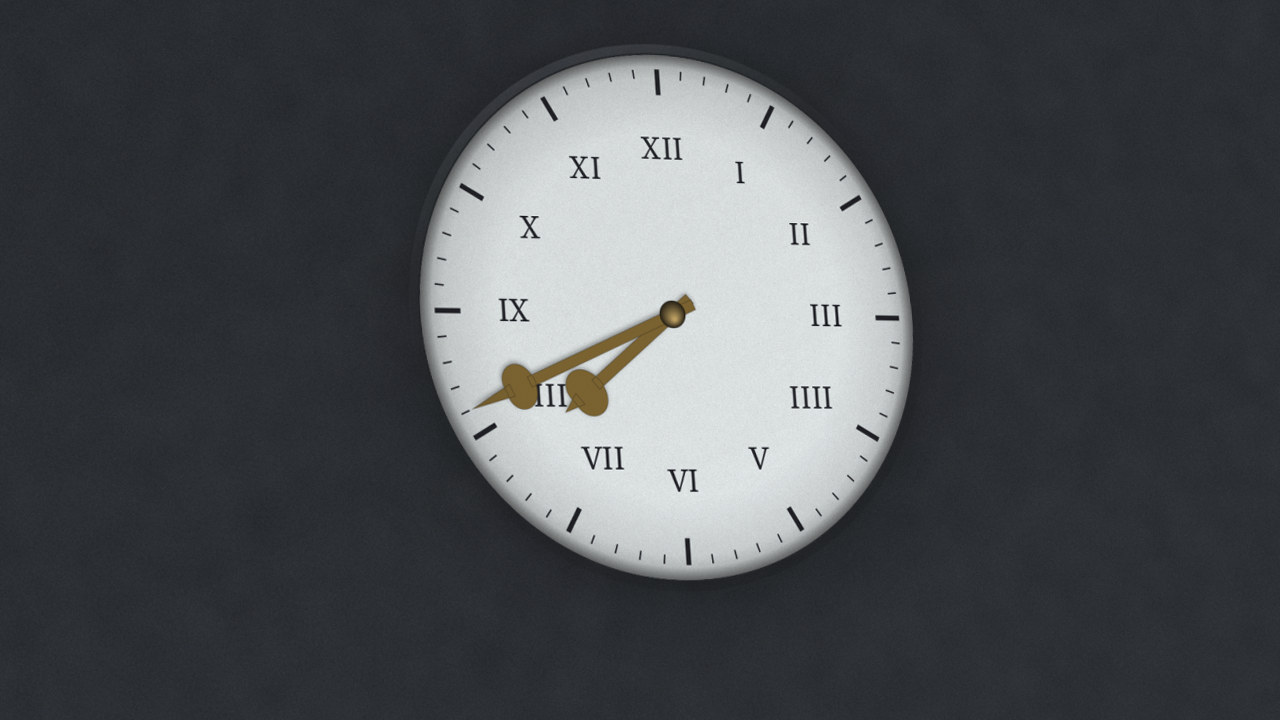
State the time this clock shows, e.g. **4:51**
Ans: **7:41**
